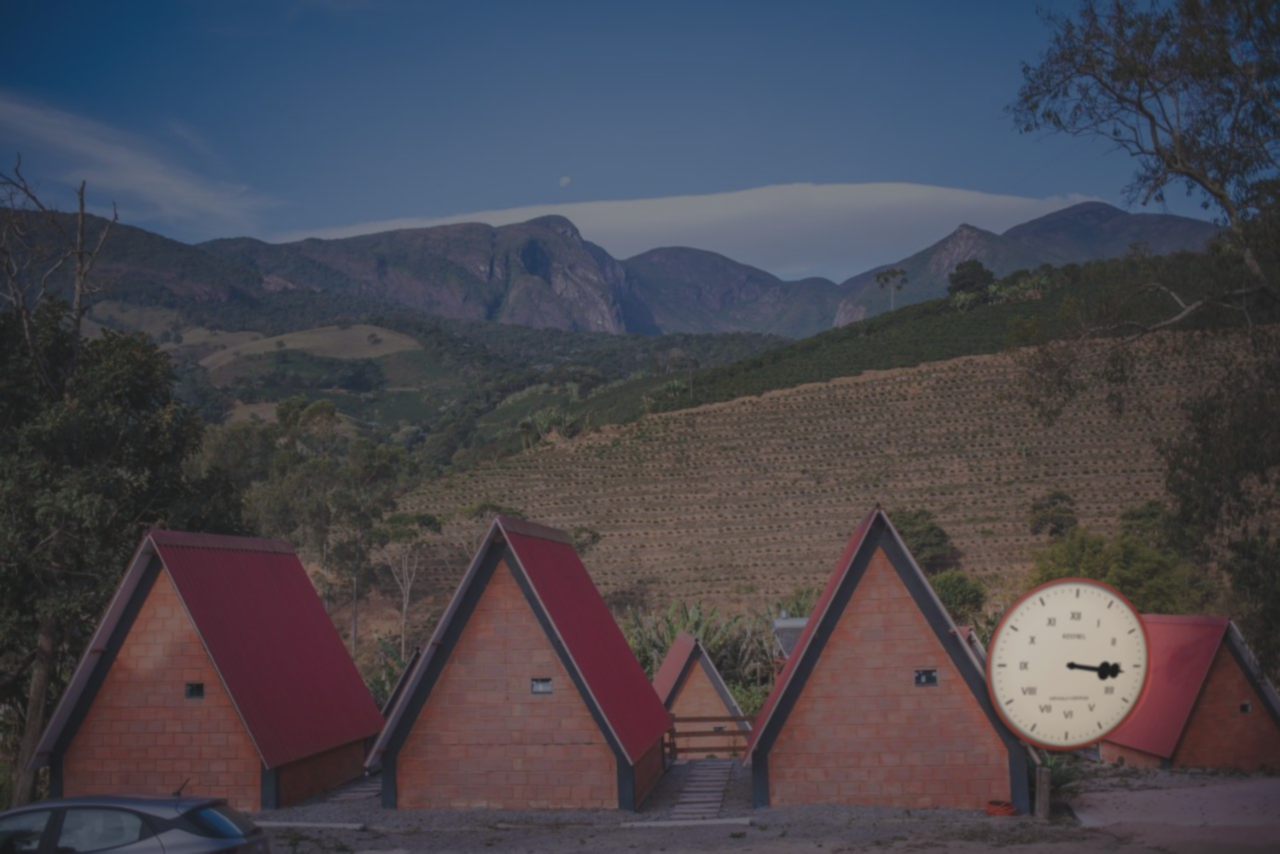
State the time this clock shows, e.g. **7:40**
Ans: **3:16**
